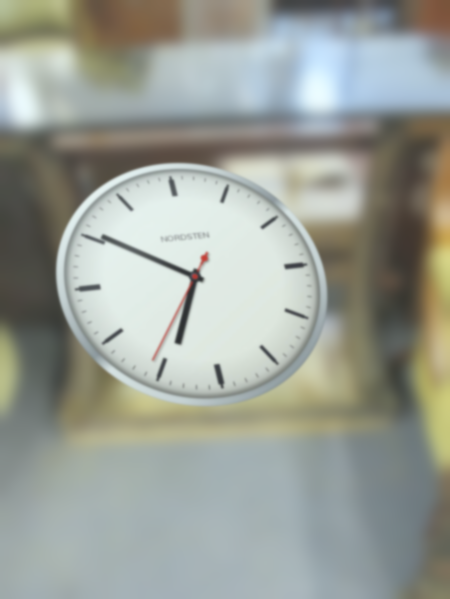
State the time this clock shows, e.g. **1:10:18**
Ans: **6:50:36**
